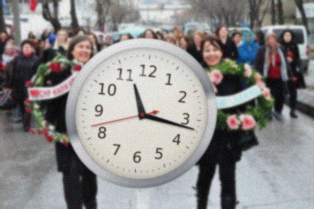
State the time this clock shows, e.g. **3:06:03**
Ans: **11:16:42**
